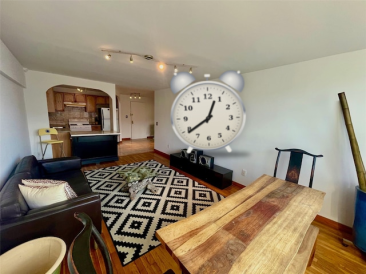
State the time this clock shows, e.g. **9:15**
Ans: **12:39**
